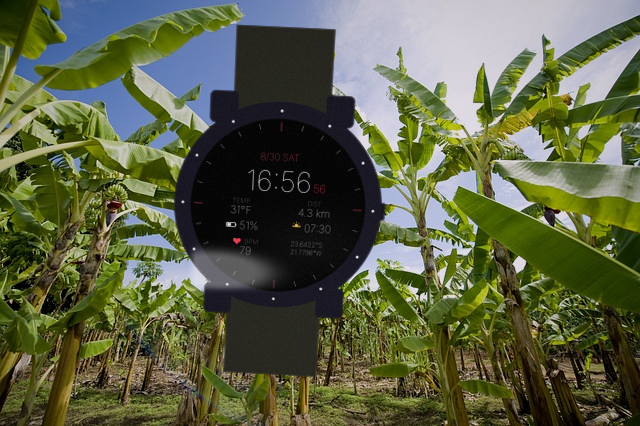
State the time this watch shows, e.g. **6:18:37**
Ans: **16:56:56**
